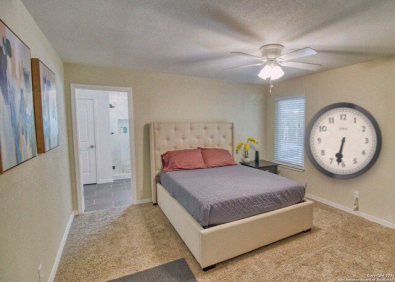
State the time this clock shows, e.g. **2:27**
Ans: **6:32**
